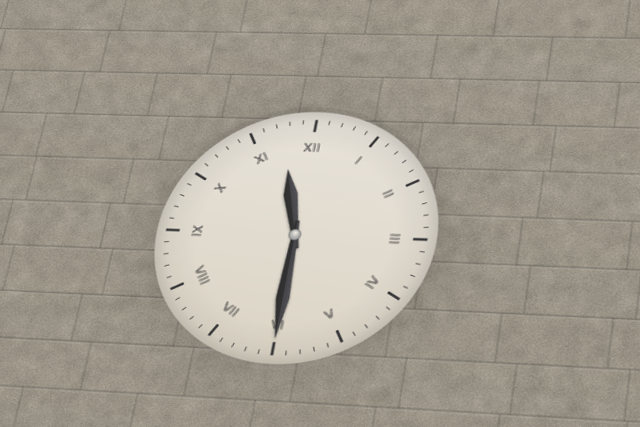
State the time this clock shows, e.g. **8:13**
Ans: **11:30**
